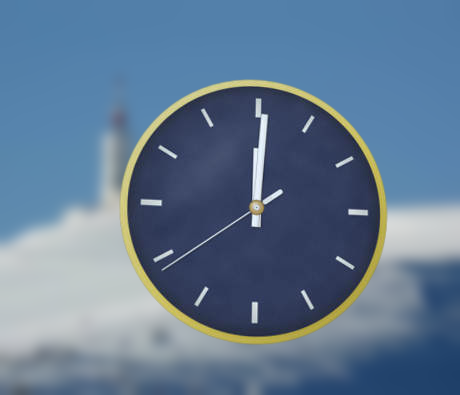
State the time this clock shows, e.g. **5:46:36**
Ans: **12:00:39**
